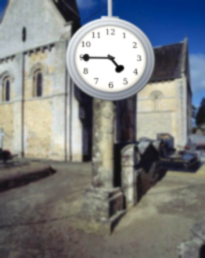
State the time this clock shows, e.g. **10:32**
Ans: **4:45**
